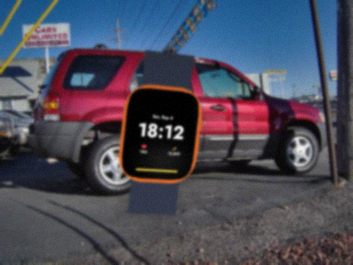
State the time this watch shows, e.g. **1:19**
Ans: **18:12**
